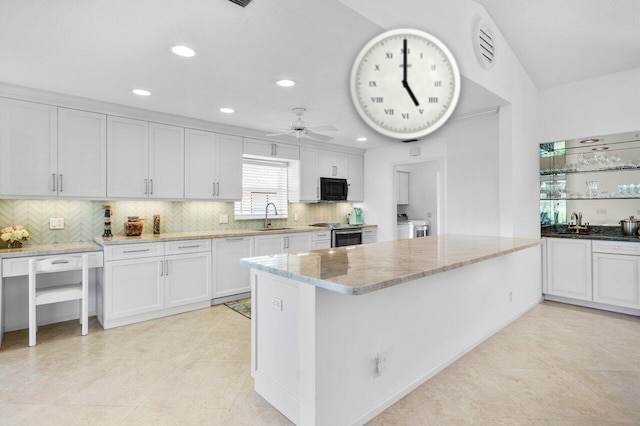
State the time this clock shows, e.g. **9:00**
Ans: **5:00**
